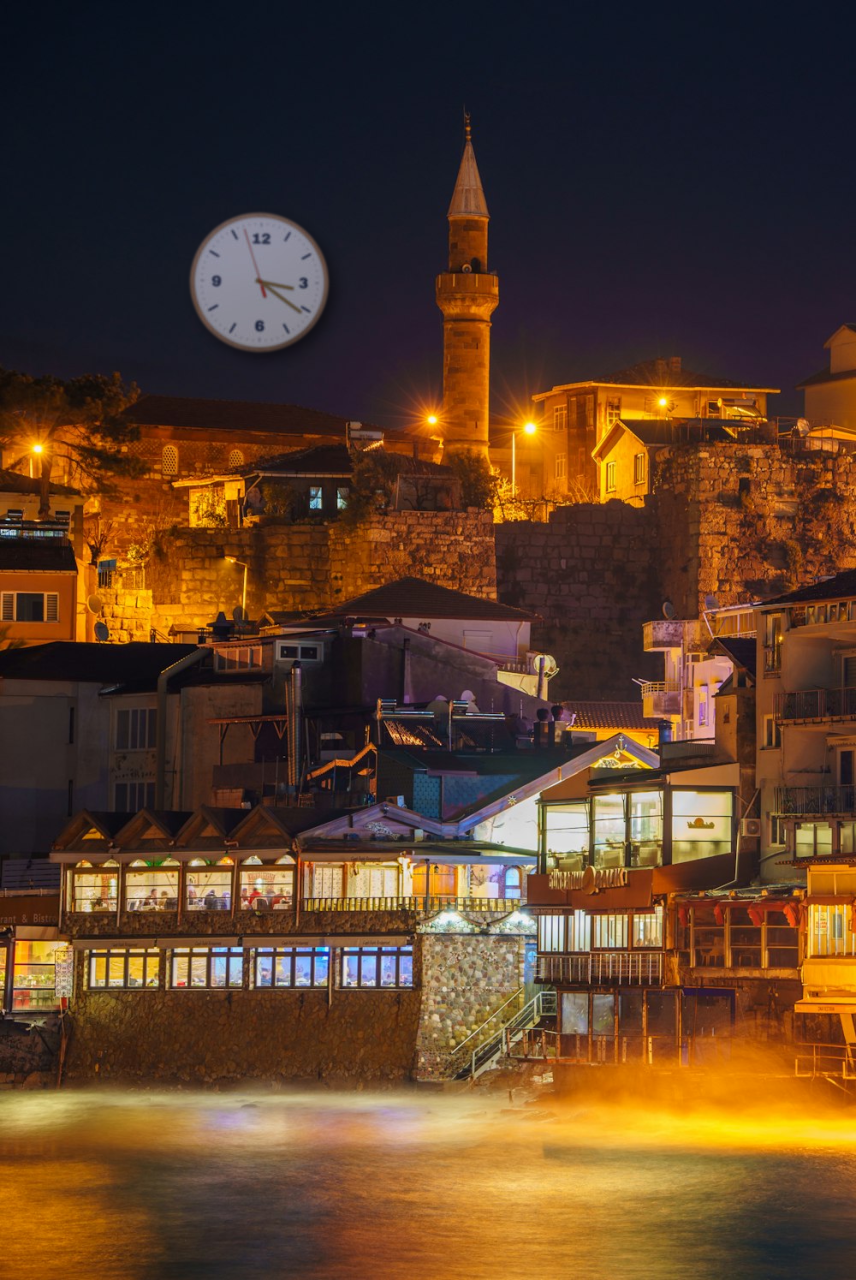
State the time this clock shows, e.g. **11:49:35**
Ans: **3:20:57**
